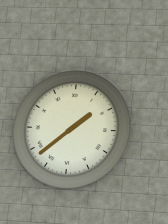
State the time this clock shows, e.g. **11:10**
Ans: **1:38**
